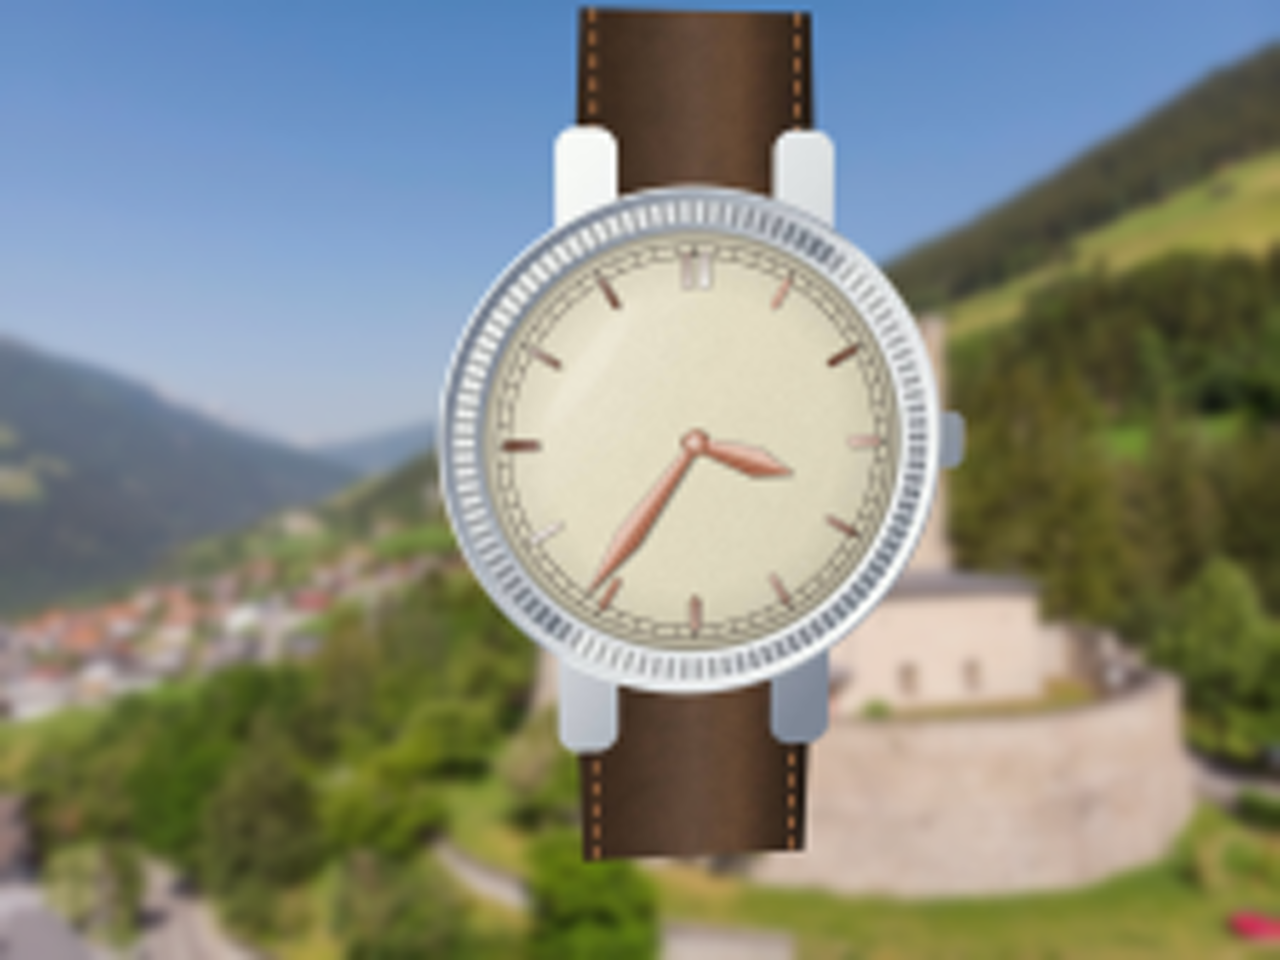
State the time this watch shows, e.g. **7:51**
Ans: **3:36**
